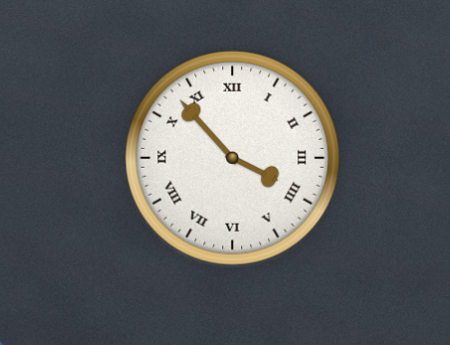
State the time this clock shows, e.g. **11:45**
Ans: **3:53**
